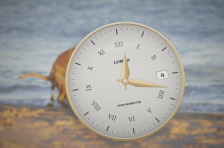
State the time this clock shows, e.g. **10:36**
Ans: **12:18**
